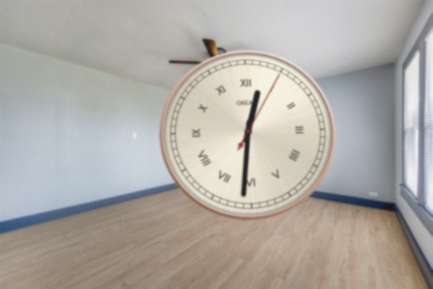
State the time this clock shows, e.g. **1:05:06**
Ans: **12:31:05**
